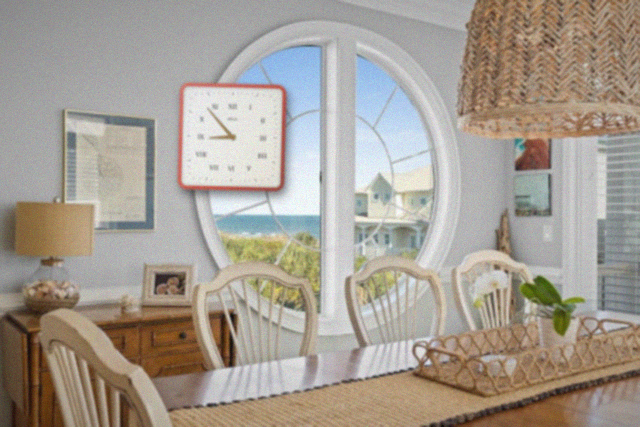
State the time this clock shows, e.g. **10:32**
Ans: **8:53**
